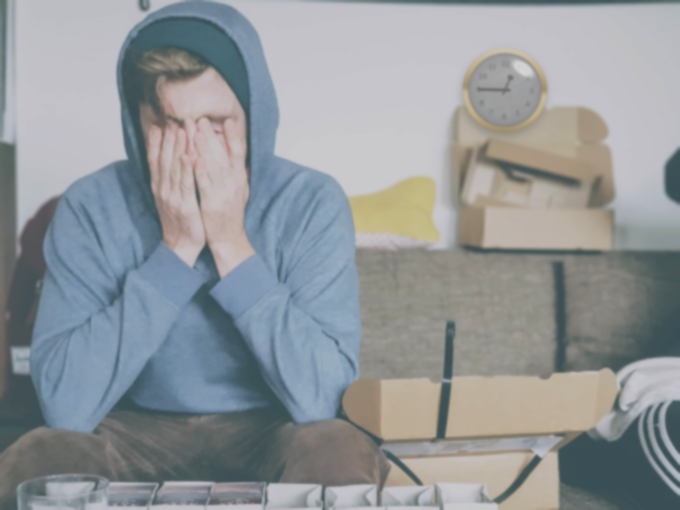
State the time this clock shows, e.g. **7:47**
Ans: **12:45**
